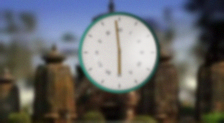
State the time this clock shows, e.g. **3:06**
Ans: **5:59**
